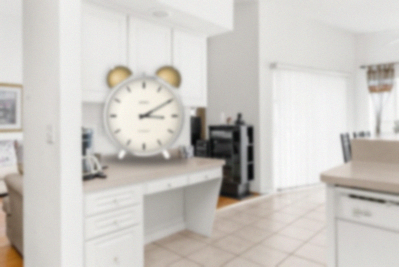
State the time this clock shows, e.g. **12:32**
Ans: **3:10**
